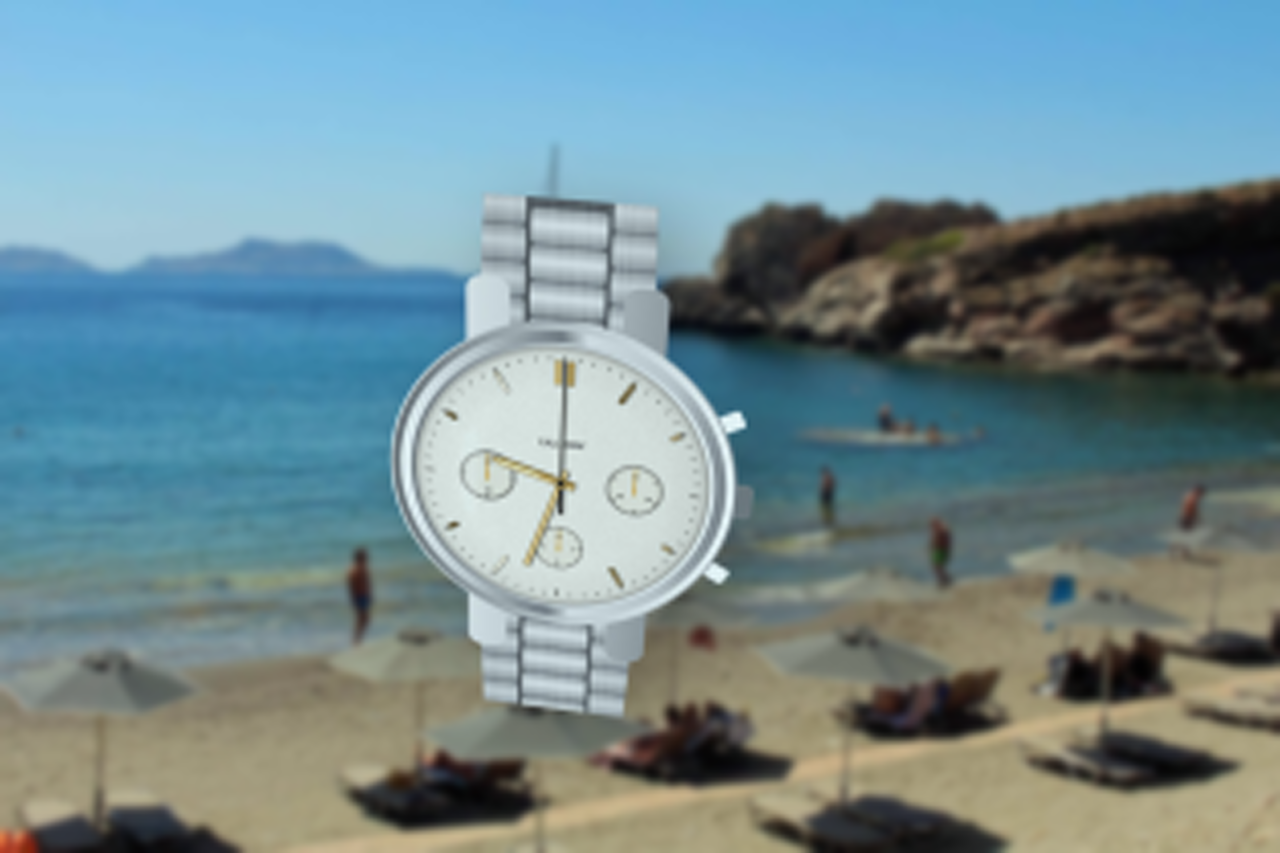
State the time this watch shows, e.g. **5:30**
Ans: **9:33**
